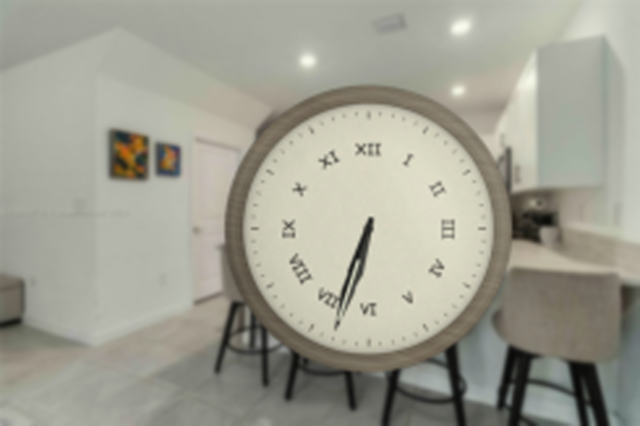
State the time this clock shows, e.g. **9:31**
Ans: **6:33**
